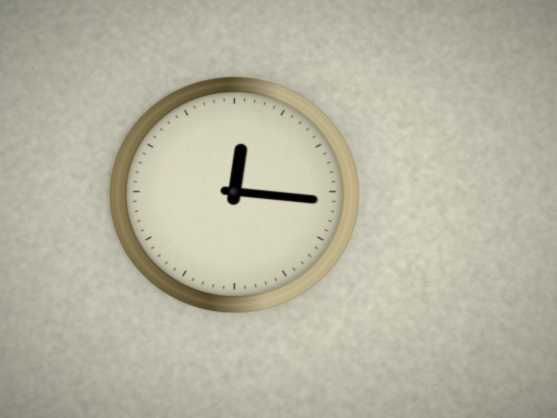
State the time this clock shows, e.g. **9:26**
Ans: **12:16**
